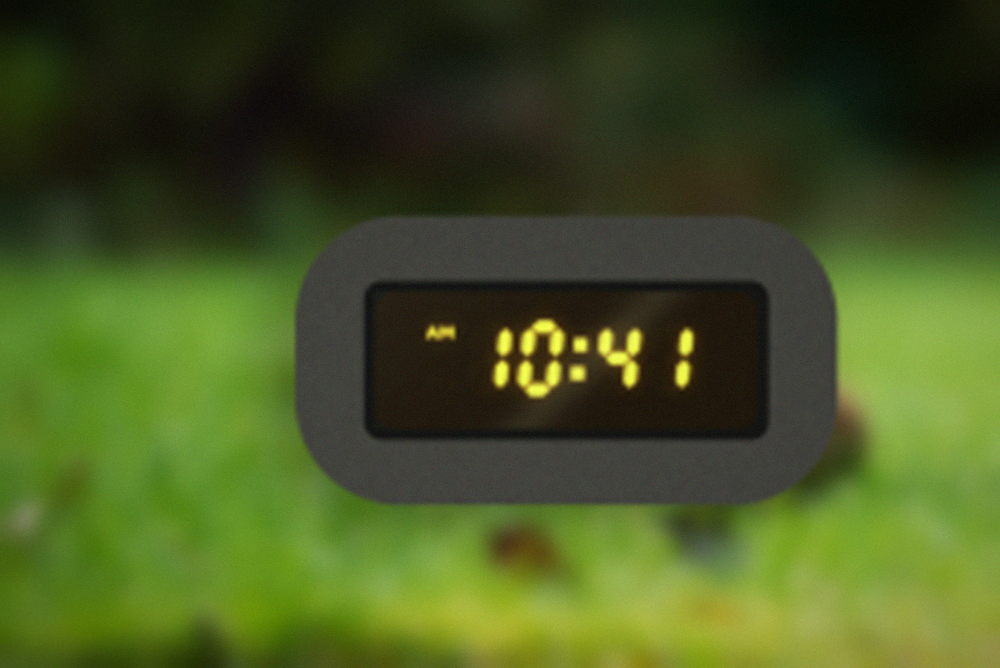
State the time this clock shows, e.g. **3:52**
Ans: **10:41**
